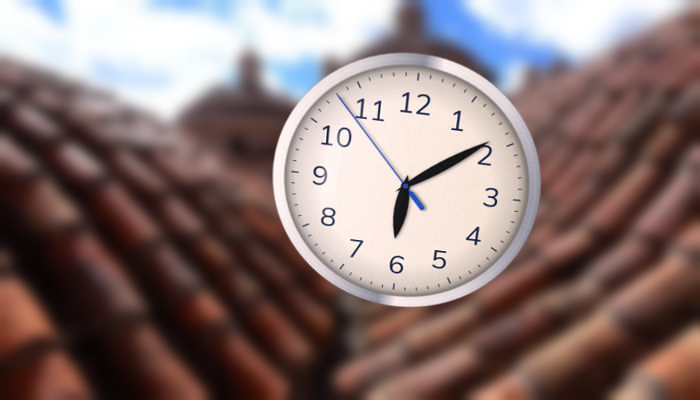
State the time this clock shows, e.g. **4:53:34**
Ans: **6:08:53**
